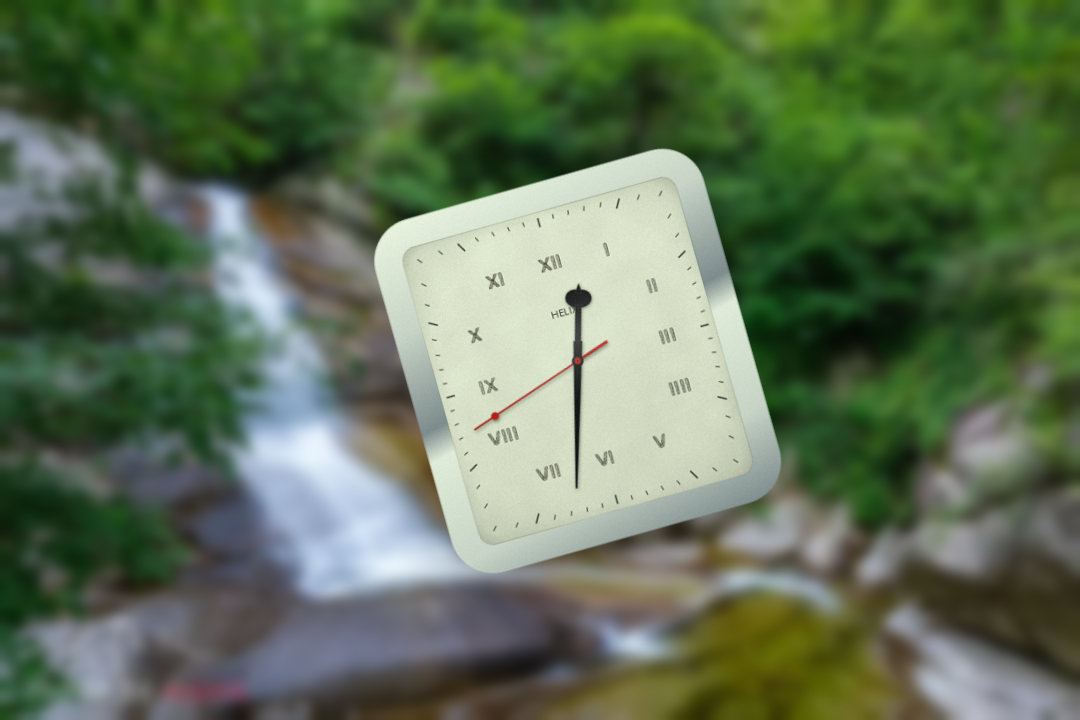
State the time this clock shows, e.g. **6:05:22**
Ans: **12:32:42**
